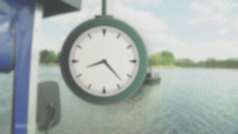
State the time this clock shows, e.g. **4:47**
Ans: **8:23**
